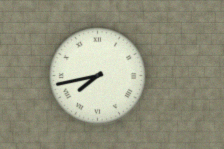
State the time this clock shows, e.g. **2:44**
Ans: **7:43**
